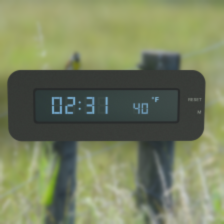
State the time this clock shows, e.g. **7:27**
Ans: **2:31**
